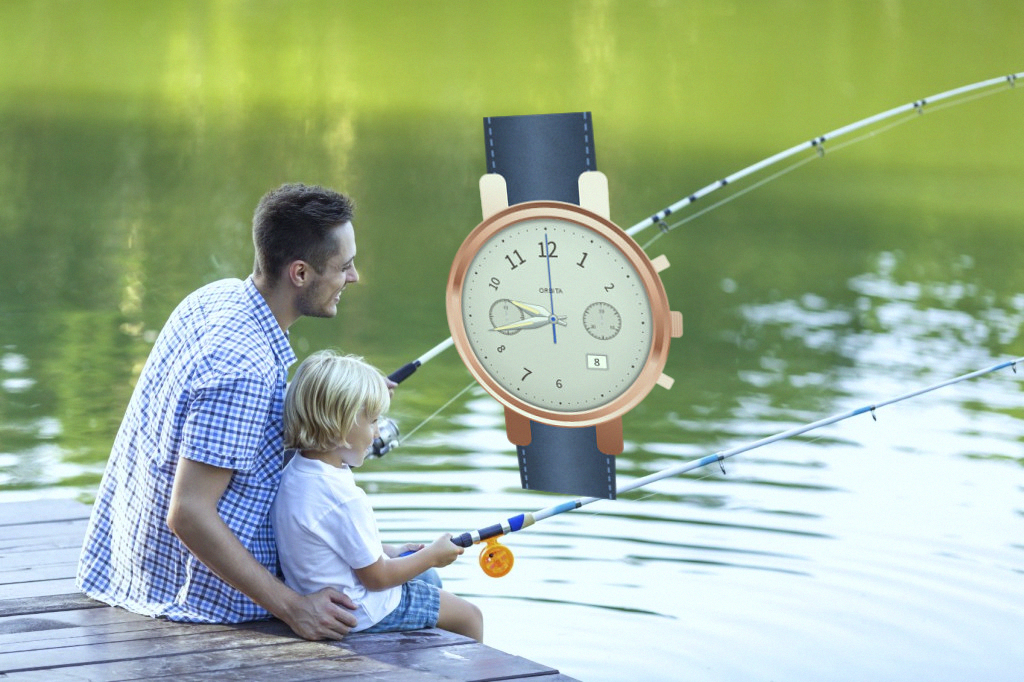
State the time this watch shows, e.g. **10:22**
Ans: **9:43**
